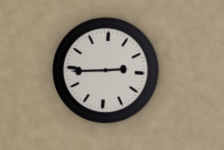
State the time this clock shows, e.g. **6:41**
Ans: **2:44**
